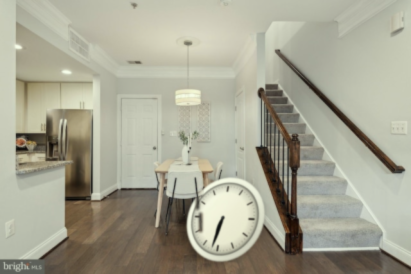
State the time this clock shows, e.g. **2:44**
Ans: **6:32**
